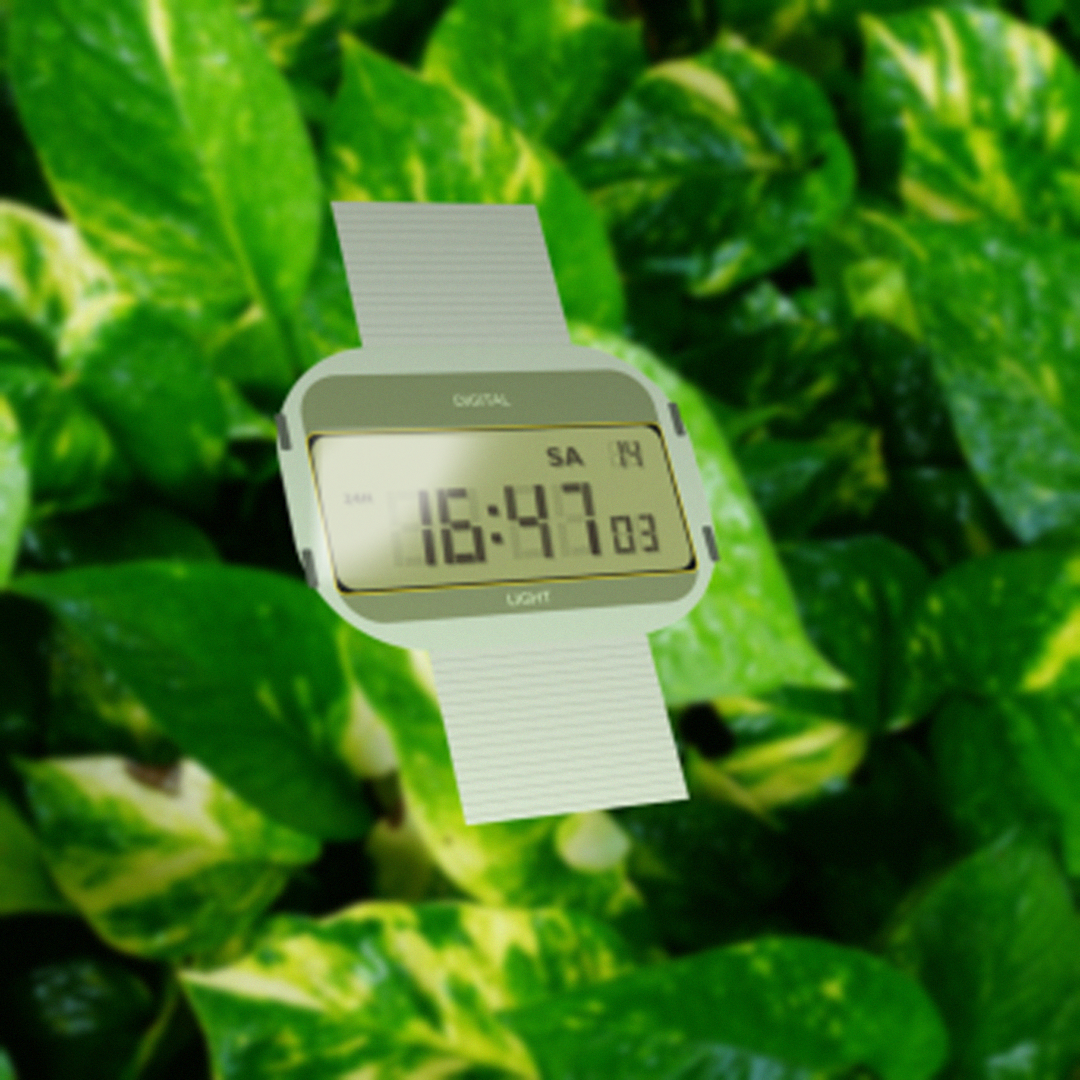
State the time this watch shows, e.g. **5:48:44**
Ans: **16:47:03**
